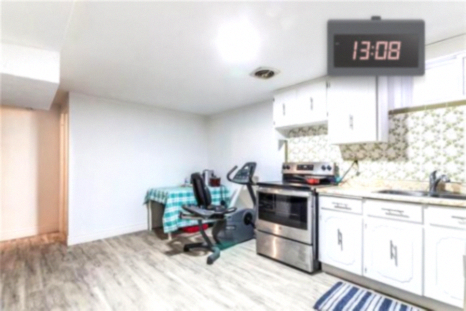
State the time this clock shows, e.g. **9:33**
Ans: **13:08**
